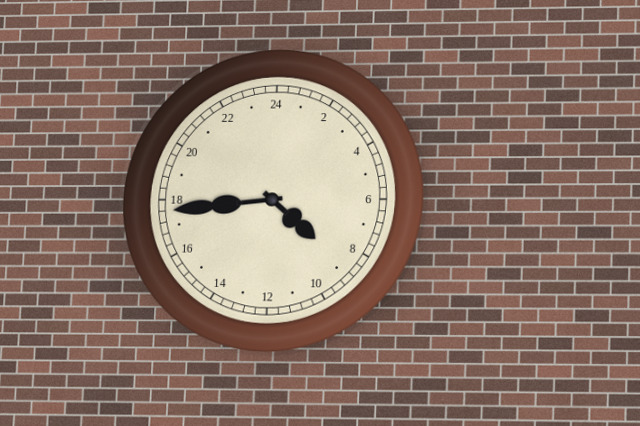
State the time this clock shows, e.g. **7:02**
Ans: **8:44**
